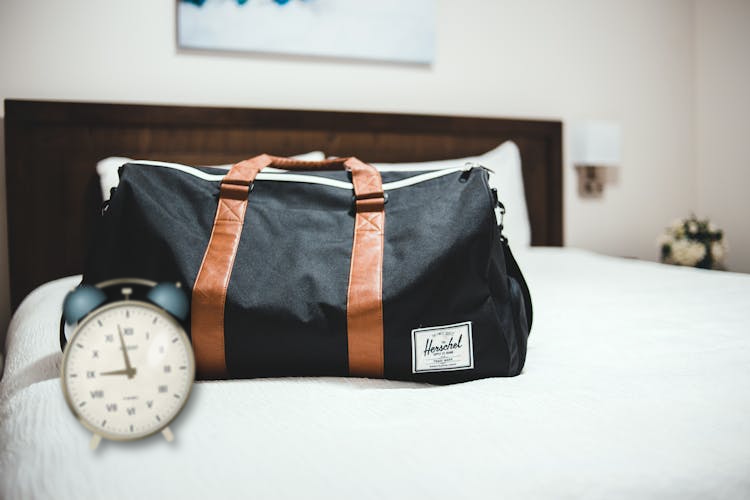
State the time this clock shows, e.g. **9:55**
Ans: **8:58**
